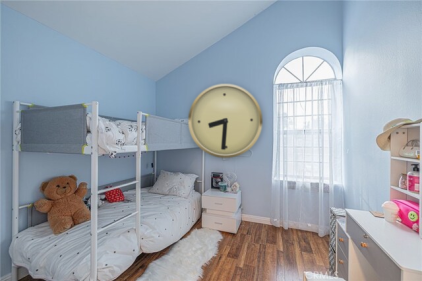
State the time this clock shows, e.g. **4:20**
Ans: **8:31**
